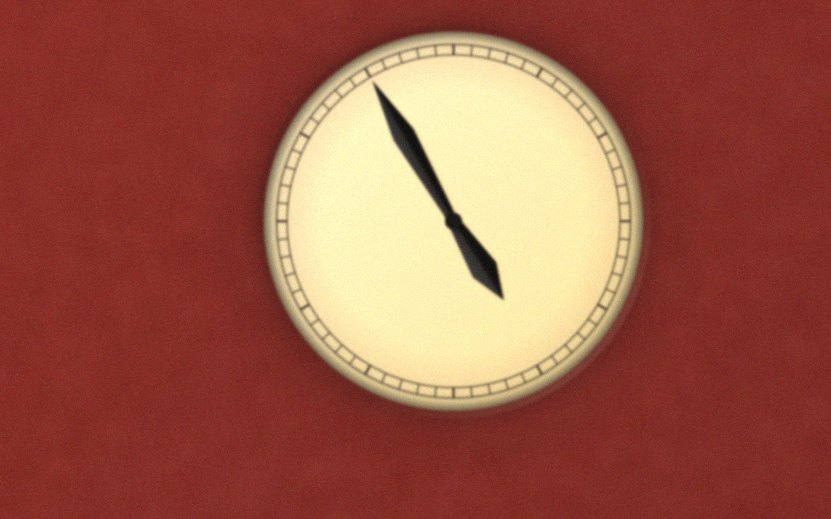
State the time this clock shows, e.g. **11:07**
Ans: **4:55**
